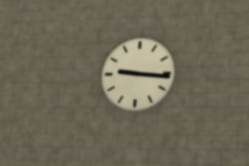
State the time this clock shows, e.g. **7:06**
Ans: **9:16**
